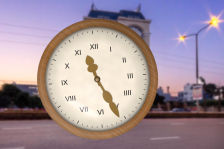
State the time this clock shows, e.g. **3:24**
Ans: **11:26**
